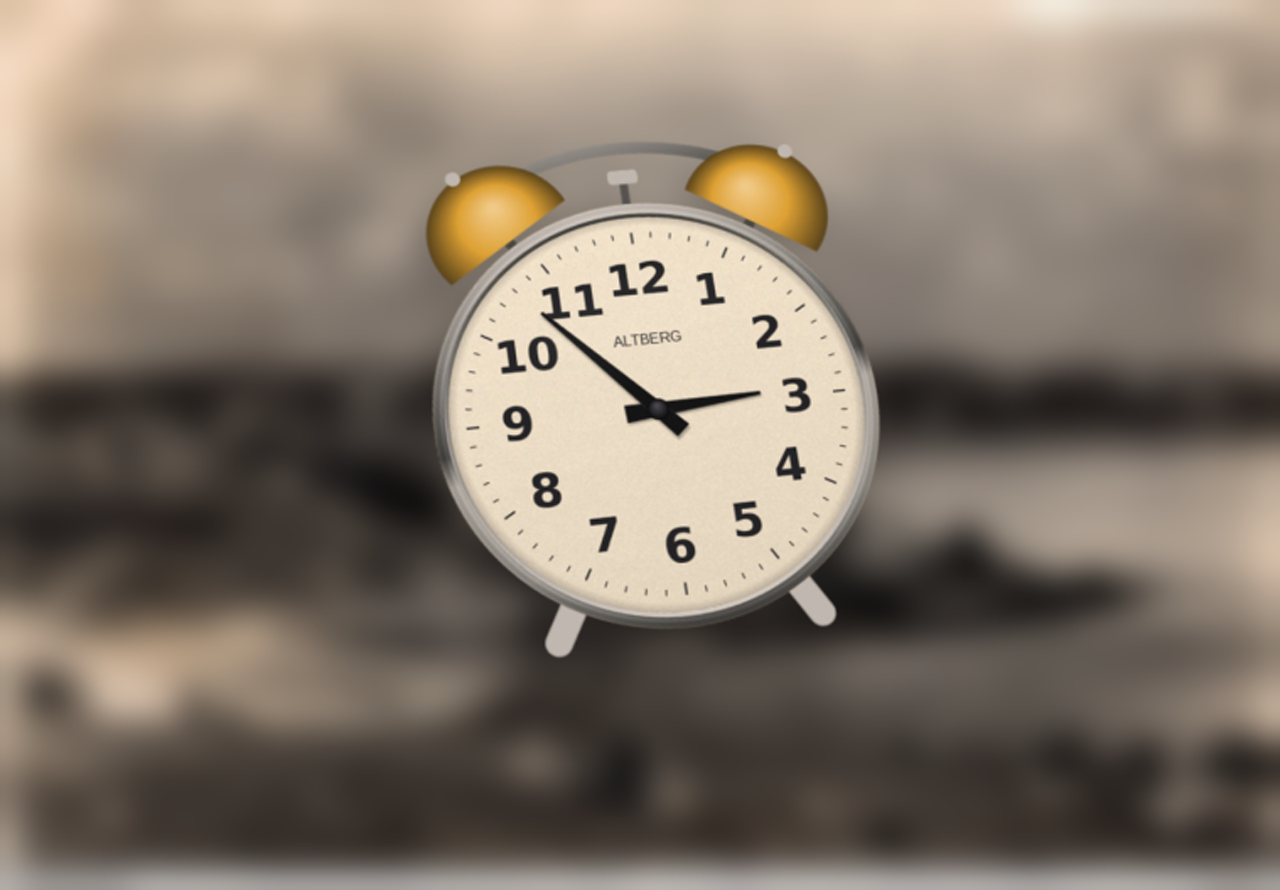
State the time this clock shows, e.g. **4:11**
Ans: **2:53**
